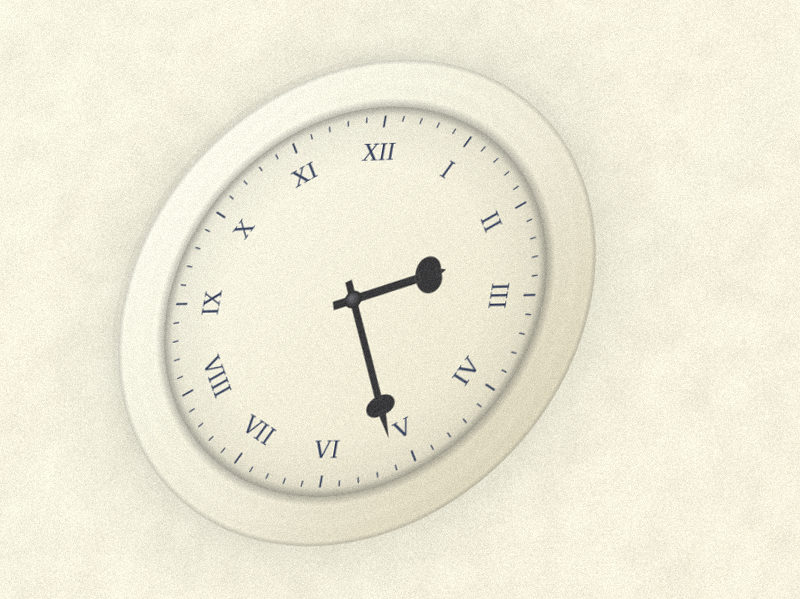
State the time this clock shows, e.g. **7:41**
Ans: **2:26**
